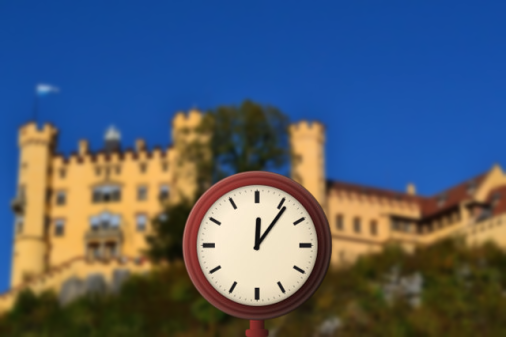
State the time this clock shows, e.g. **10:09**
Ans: **12:06**
